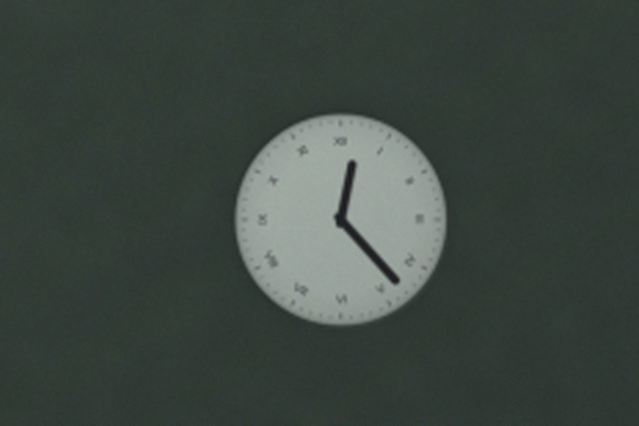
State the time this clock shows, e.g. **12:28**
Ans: **12:23**
